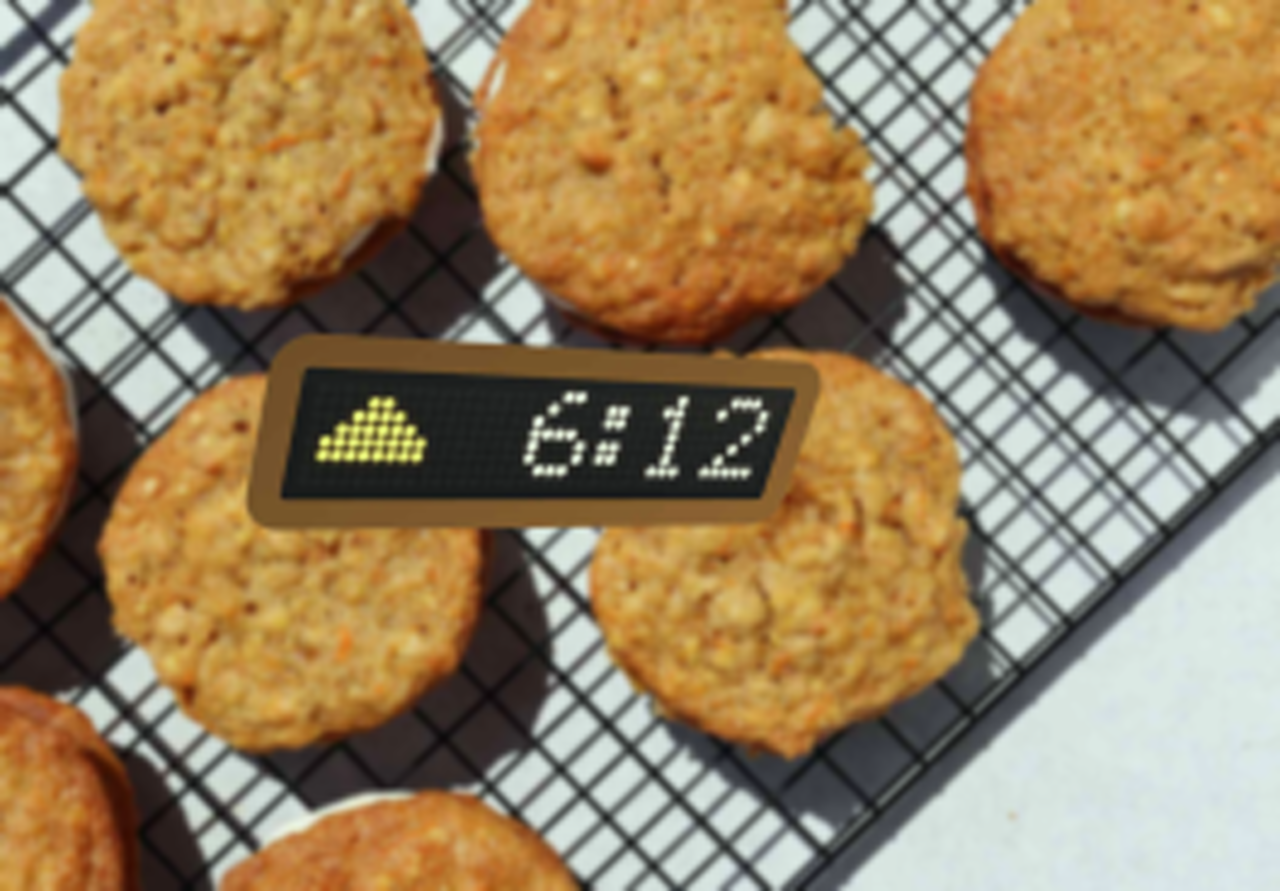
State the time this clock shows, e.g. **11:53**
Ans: **6:12**
